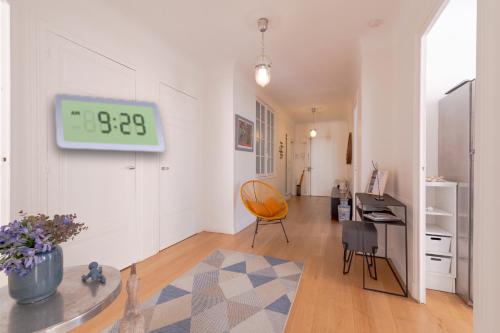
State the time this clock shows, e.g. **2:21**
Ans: **9:29**
